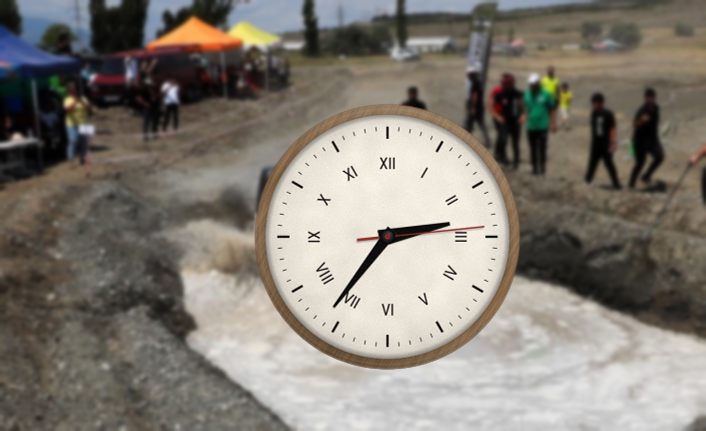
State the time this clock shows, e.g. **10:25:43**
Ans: **2:36:14**
